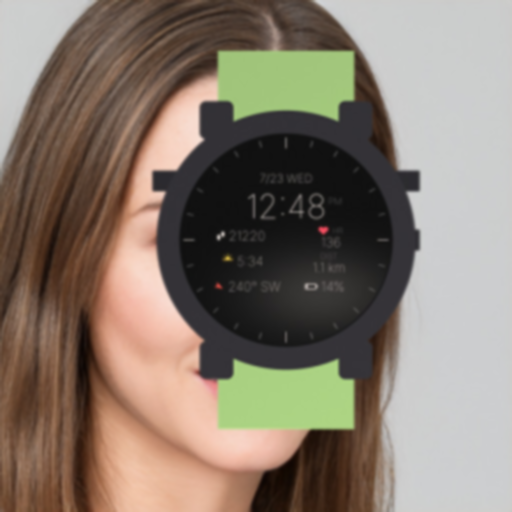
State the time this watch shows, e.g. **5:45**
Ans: **12:48**
